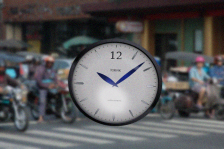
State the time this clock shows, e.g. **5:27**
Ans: **10:08**
